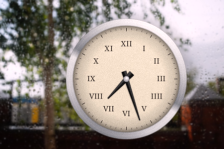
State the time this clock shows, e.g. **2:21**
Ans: **7:27**
